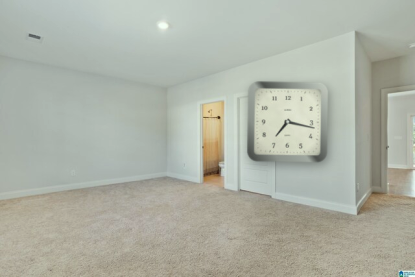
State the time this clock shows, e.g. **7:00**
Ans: **7:17**
